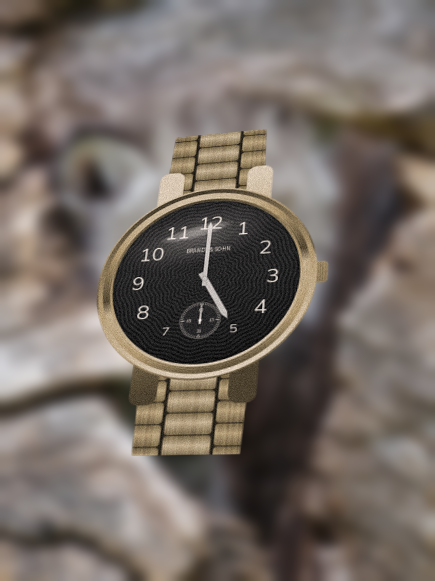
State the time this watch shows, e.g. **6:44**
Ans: **5:00**
